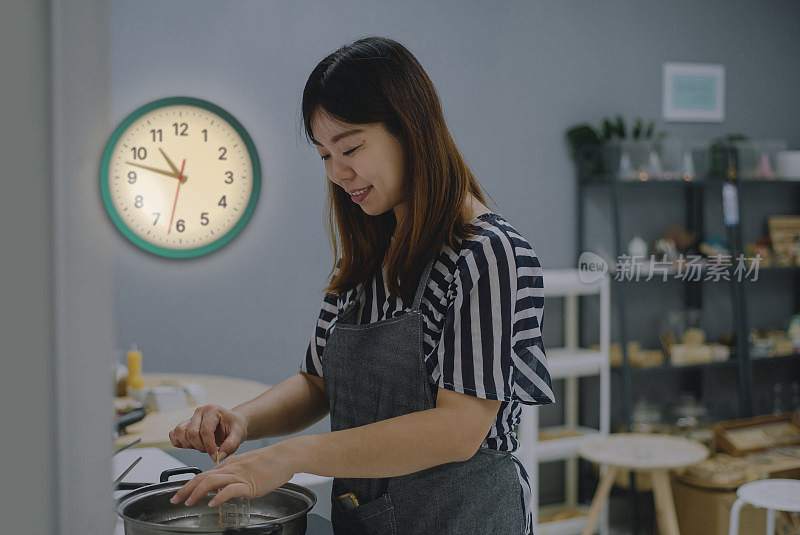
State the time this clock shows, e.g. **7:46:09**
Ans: **10:47:32**
